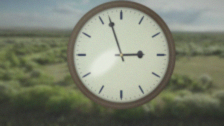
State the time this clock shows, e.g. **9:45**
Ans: **2:57**
